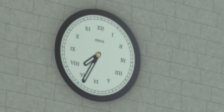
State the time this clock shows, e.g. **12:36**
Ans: **7:34**
